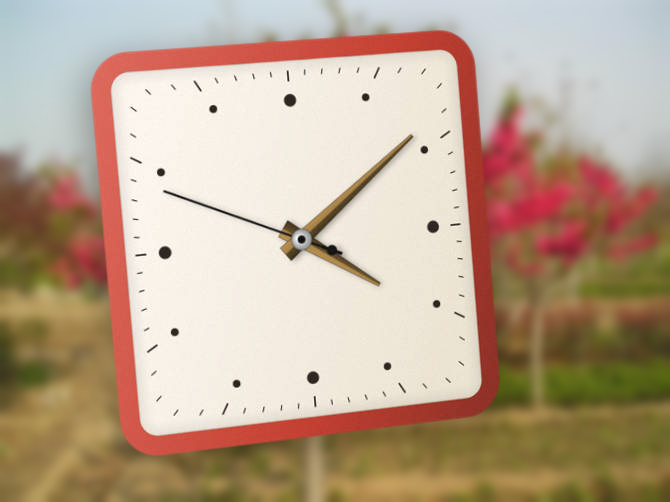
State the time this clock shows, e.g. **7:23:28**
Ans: **4:08:49**
